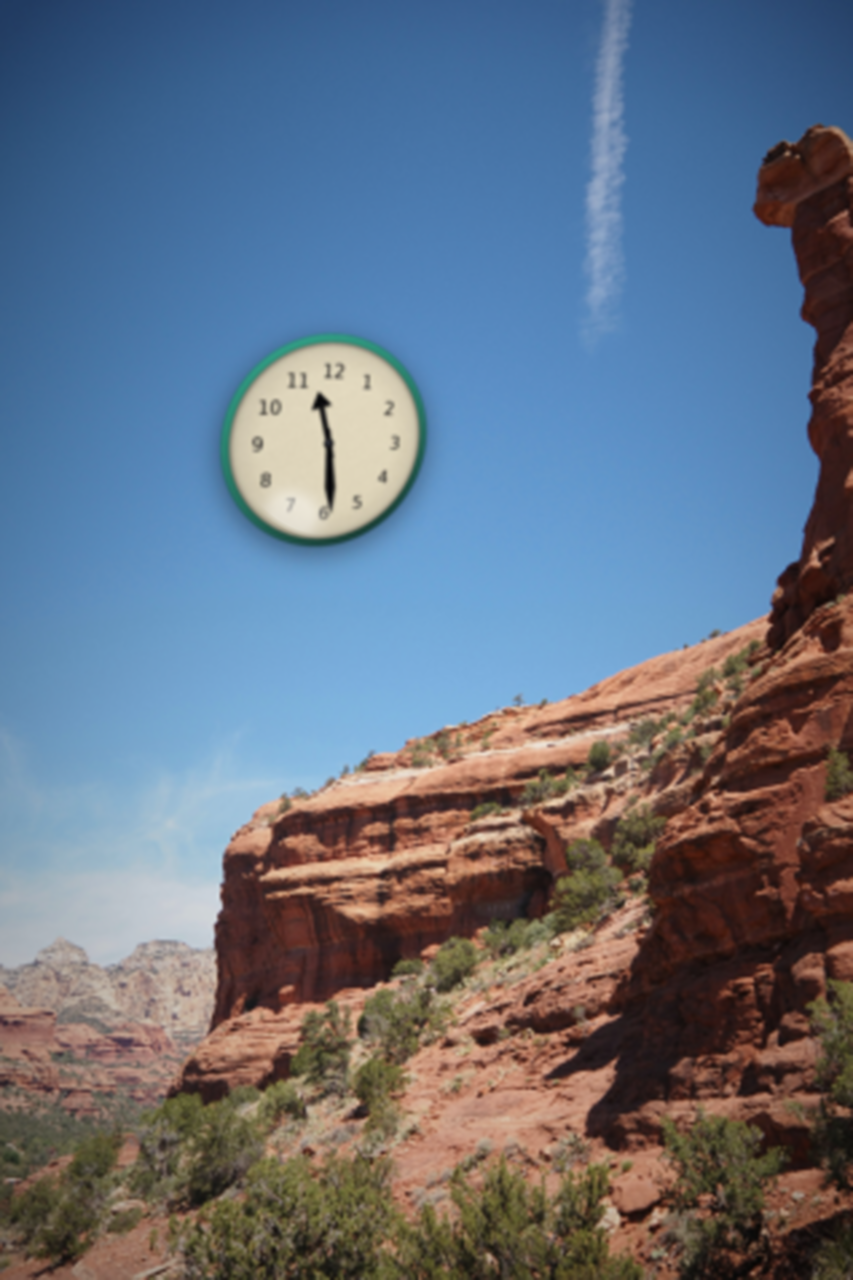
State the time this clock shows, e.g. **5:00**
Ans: **11:29**
